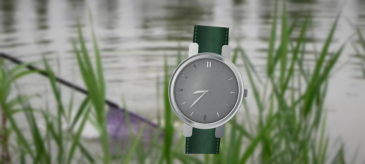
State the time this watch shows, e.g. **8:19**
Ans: **8:37**
